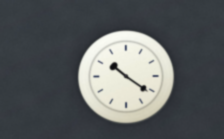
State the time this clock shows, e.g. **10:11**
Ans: **10:21**
